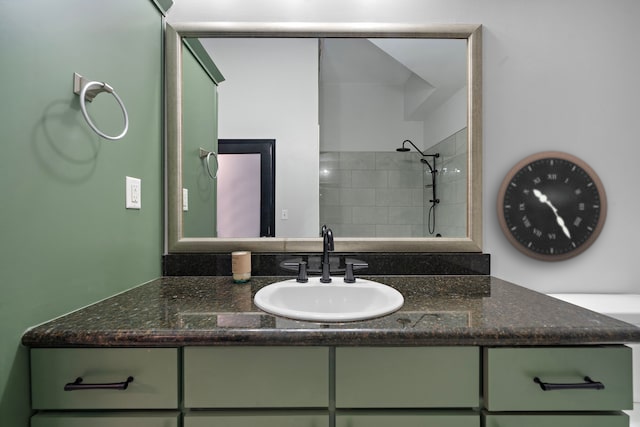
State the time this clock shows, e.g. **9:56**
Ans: **10:25**
